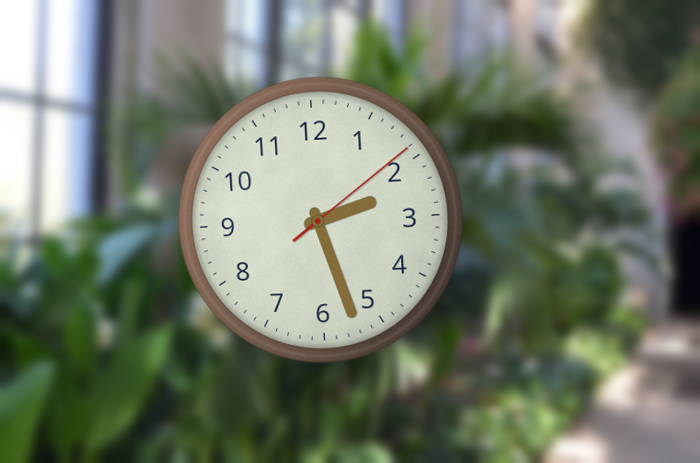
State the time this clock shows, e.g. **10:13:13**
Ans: **2:27:09**
